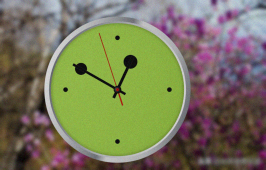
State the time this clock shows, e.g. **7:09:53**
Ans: **12:49:57**
